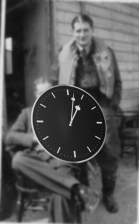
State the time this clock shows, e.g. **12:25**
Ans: **1:02**
